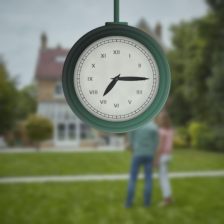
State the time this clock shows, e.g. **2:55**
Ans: **7:15**
